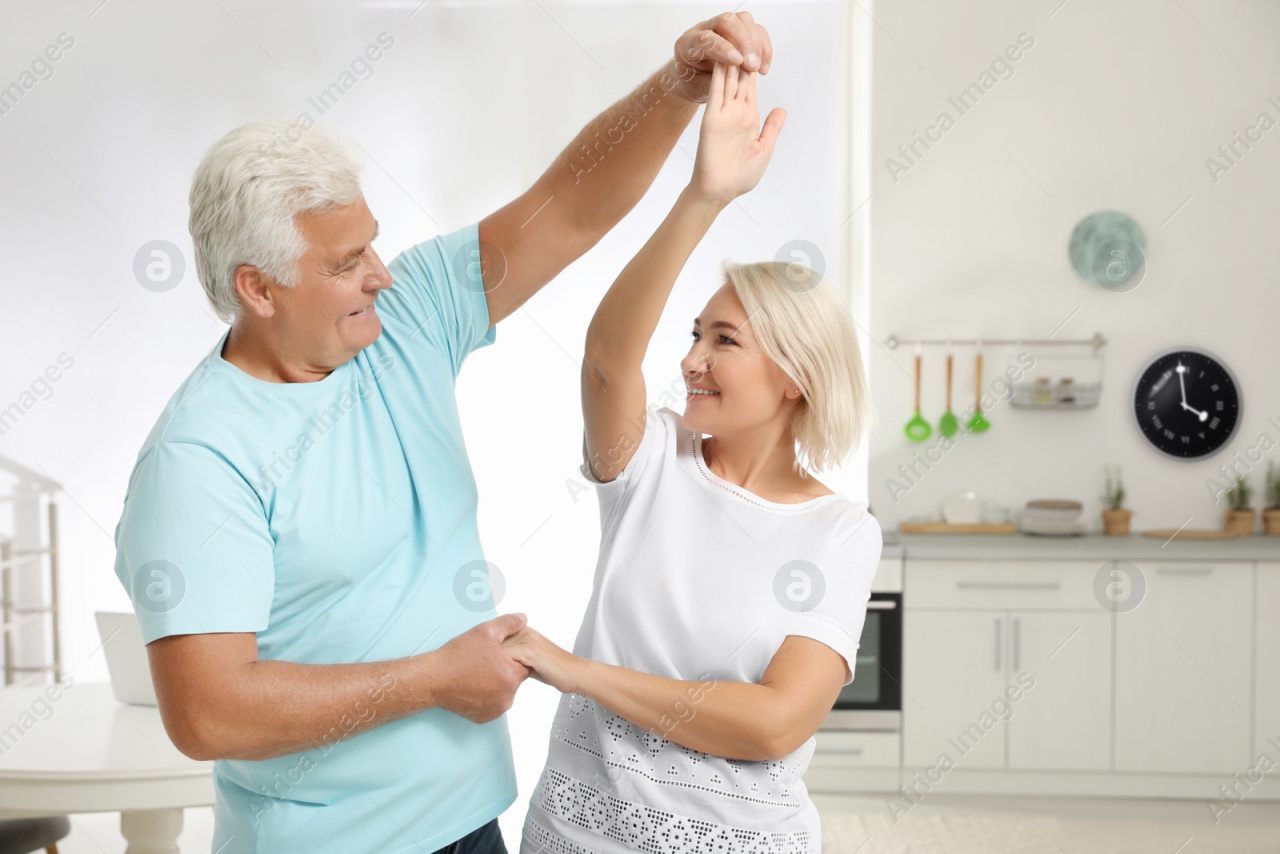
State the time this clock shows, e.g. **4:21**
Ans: **3:59**
